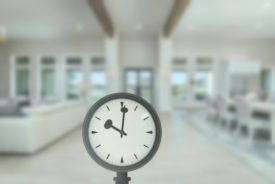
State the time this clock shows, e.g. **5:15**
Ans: **10:01**
